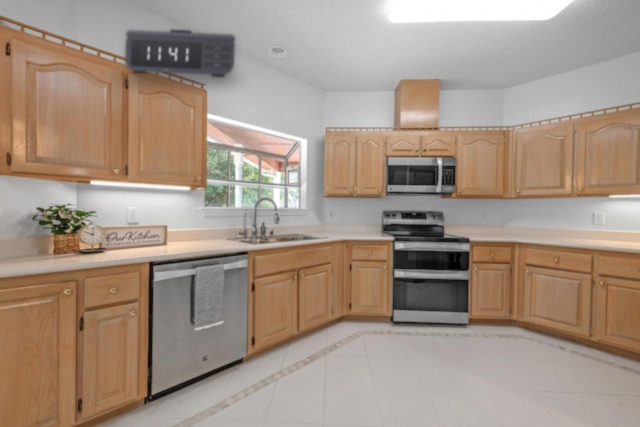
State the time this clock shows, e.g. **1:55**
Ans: **11:41**
